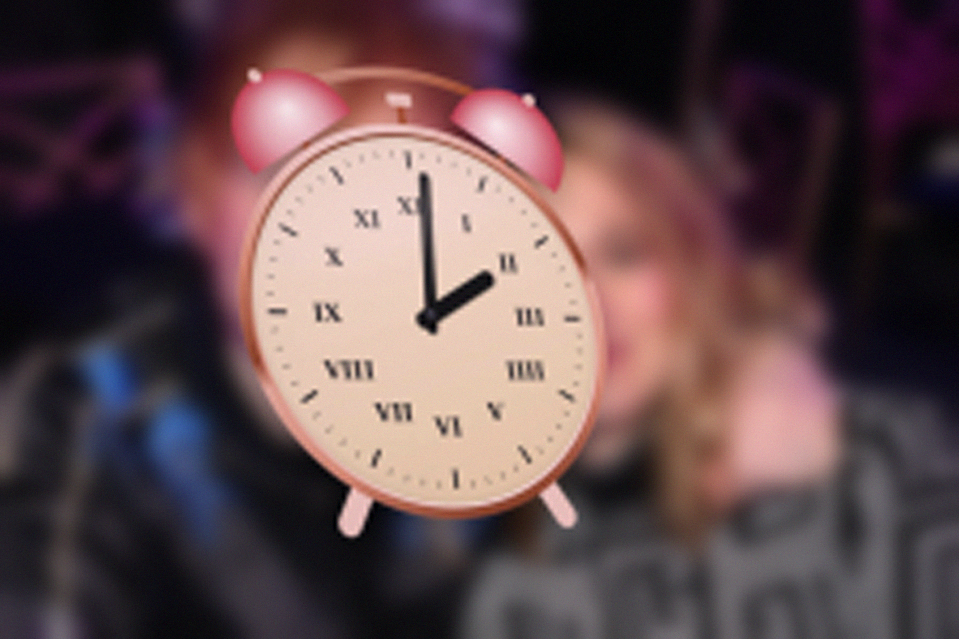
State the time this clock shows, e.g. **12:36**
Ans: **2:01**
